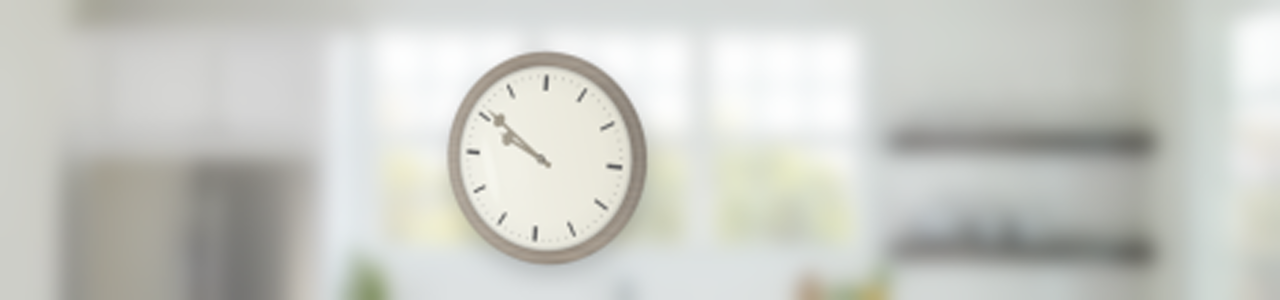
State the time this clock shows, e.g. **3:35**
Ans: **9:51**
